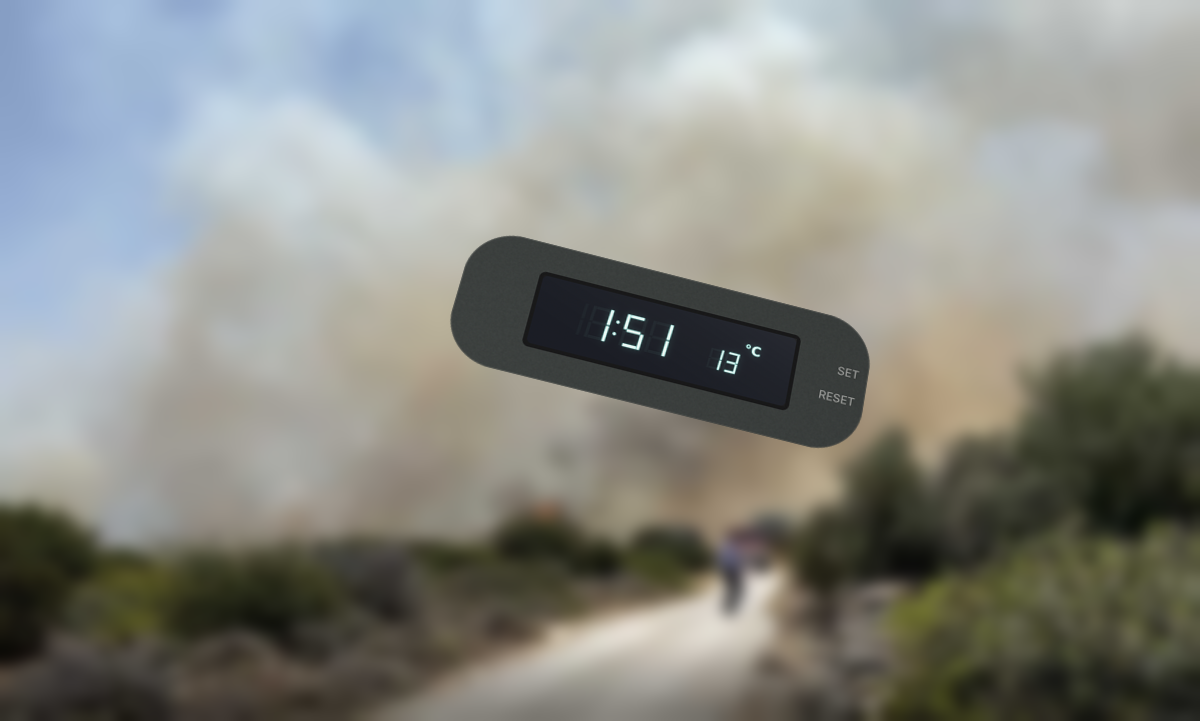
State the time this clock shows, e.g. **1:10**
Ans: **1:51**
